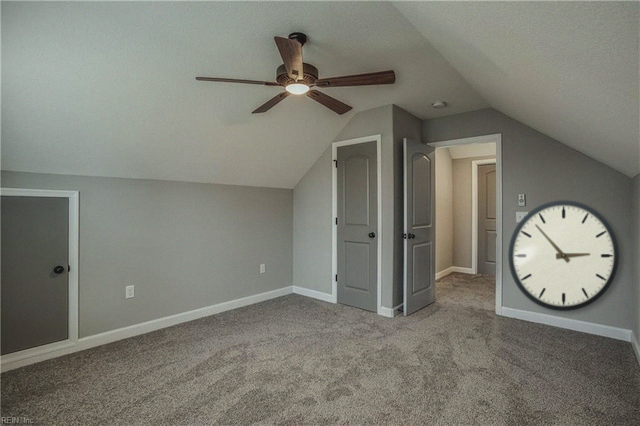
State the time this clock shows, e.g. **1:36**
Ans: **2:53**
